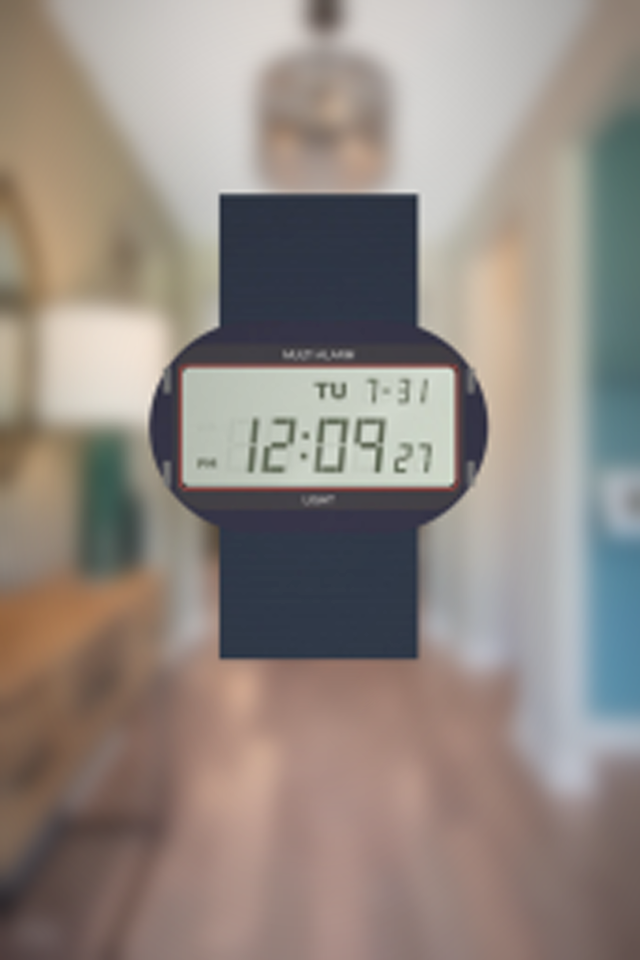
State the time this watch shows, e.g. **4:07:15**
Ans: **12:09:27**
